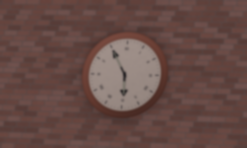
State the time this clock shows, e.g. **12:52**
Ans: **5:55**
